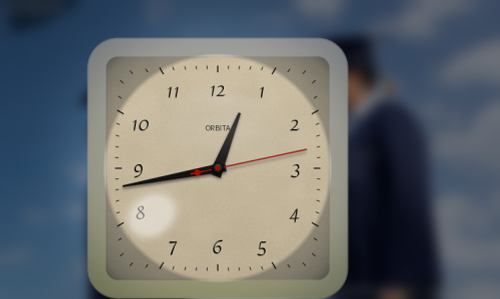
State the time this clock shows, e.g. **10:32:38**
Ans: **12:43:13**
